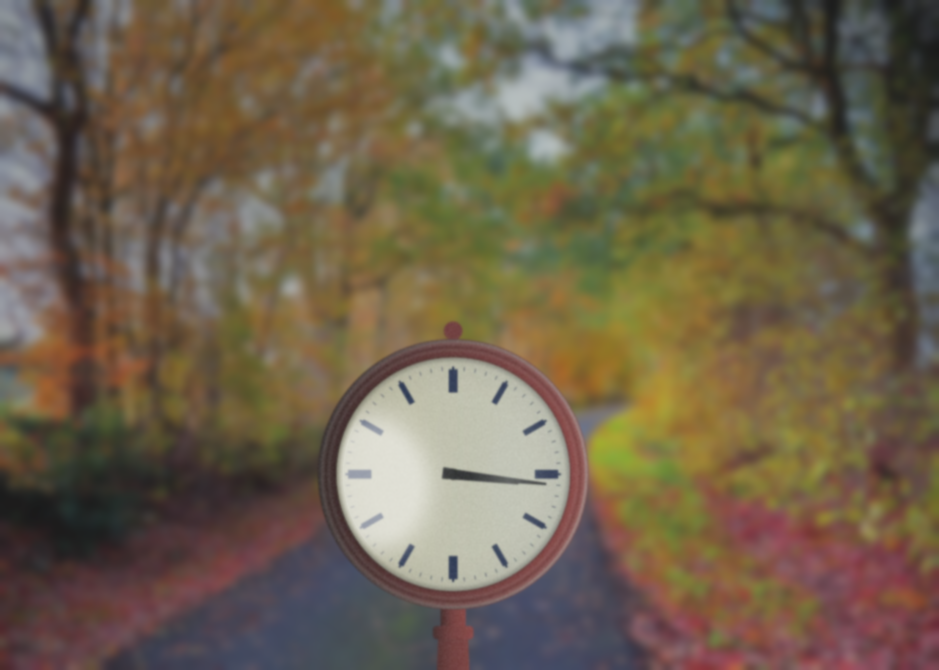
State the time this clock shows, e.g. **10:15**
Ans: **3:16**
